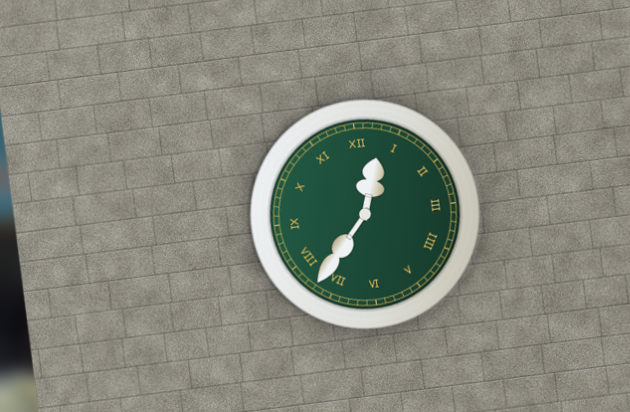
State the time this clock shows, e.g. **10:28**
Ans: **12:37**
